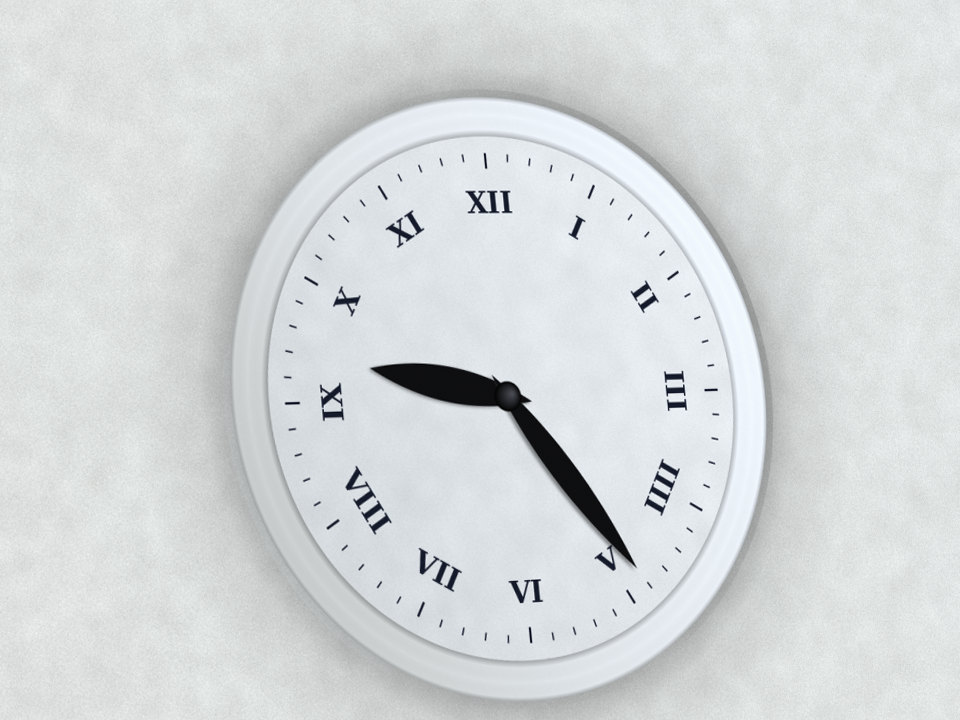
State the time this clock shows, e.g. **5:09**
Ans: **9:24**
